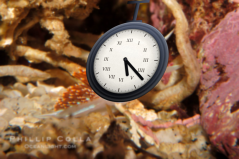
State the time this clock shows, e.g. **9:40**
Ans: **5:22**
